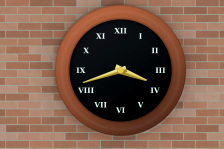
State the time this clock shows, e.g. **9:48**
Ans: **3:42**
